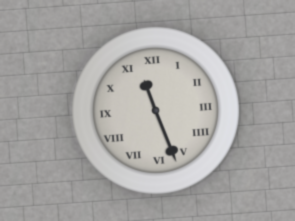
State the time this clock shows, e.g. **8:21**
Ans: **11:27**
